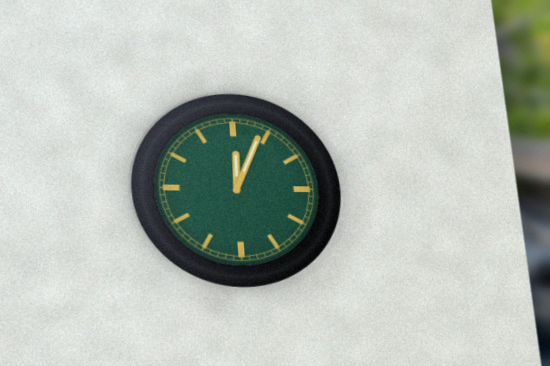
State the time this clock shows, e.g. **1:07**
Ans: **12:04**
